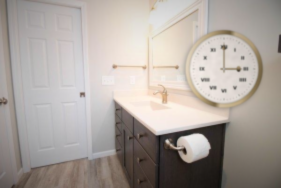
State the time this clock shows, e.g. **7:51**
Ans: **3:00**
